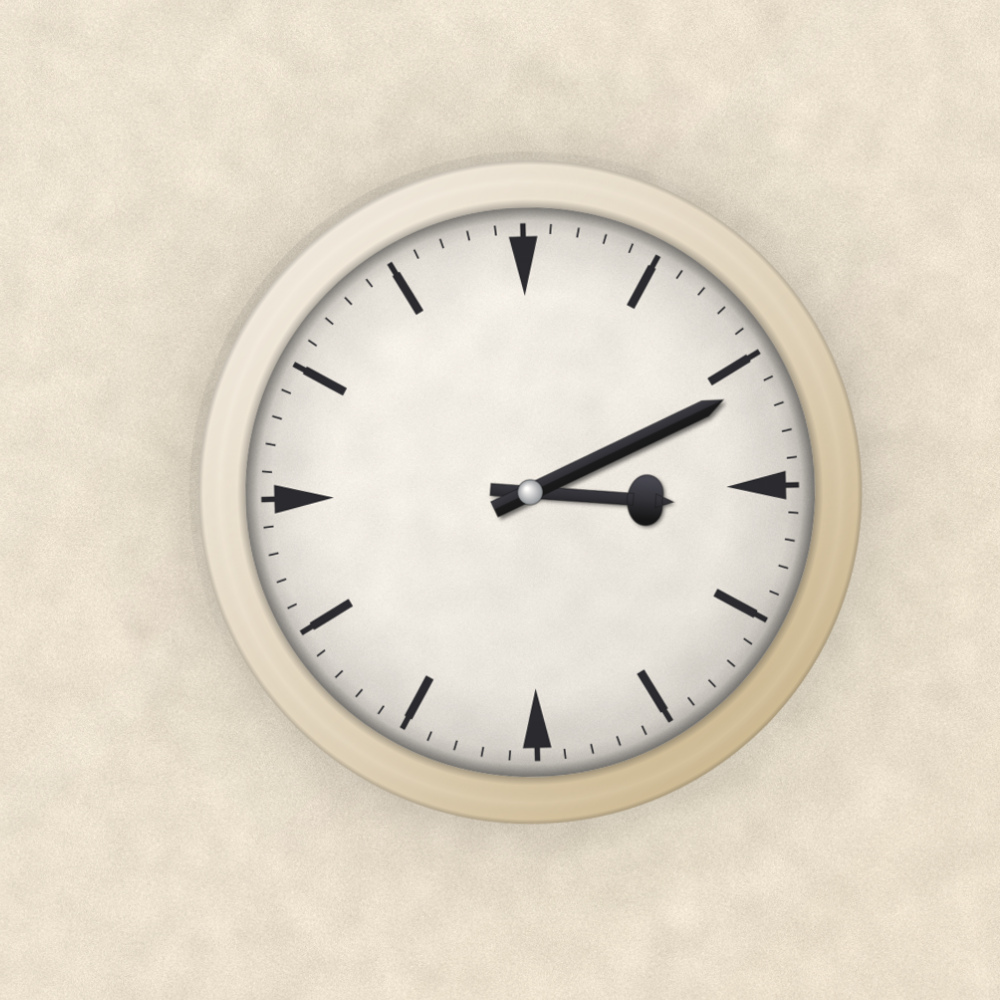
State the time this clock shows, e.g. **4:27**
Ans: **3:11**
